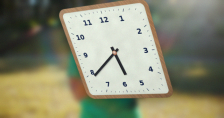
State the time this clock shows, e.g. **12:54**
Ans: **5:39**
